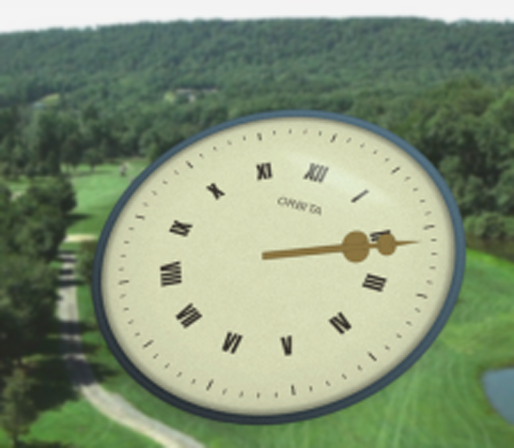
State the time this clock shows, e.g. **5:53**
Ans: **2:11**
